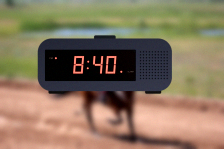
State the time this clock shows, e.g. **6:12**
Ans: **8:40**
